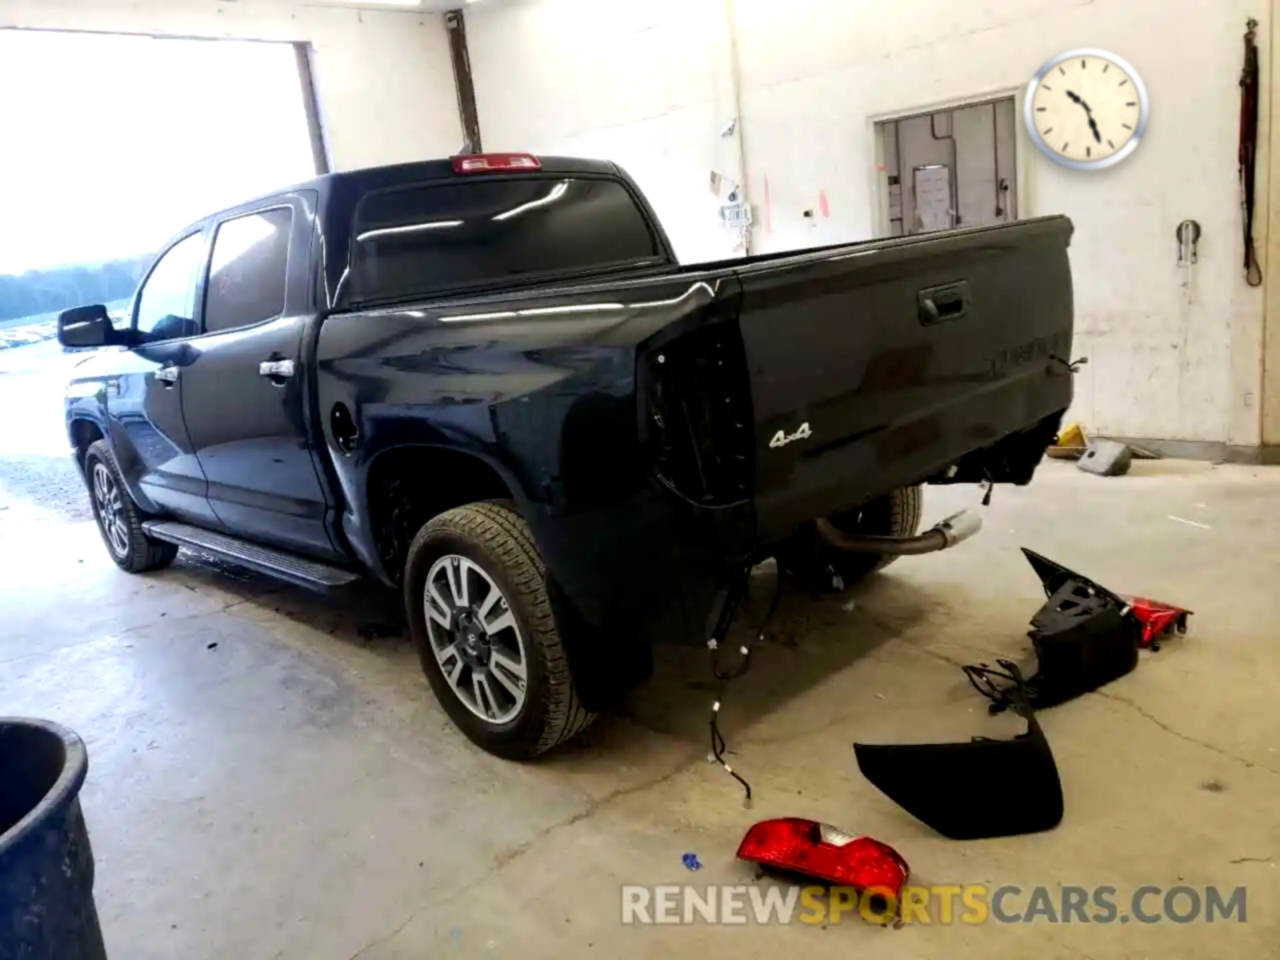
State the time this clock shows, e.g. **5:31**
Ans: **10:27**
